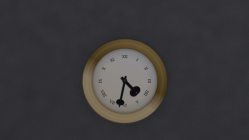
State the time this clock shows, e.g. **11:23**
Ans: **4:32**
